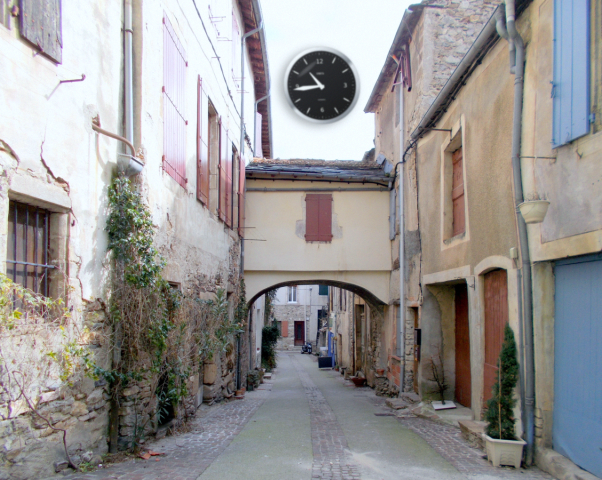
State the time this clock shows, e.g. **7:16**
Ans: **10:44**
